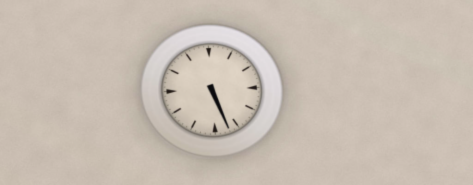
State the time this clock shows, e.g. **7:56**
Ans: **5:27**
